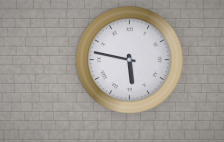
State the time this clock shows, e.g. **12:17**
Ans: **5:47**
